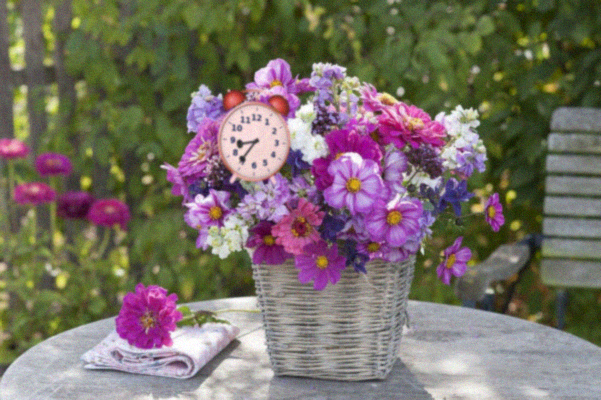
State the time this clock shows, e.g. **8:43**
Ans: **8:36**
